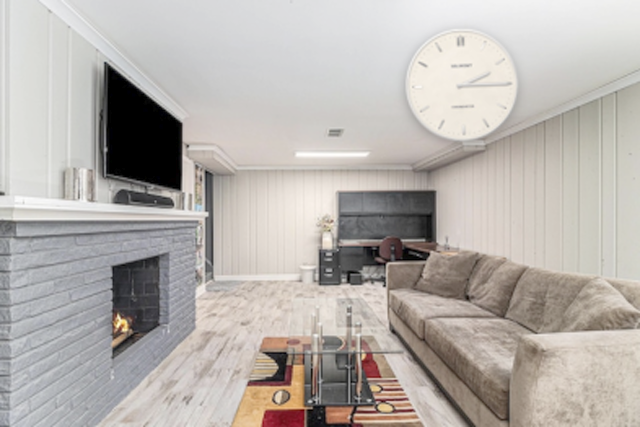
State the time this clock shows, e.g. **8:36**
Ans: **2:15**
